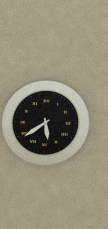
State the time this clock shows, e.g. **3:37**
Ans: **5:39**
